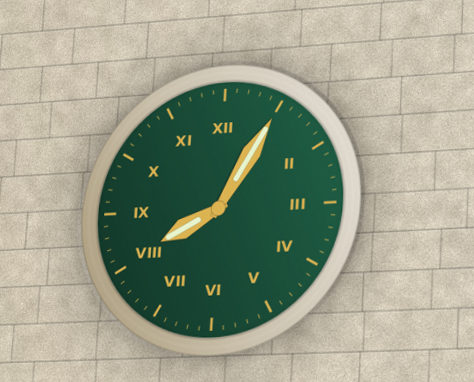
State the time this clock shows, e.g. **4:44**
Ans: **8:05**
